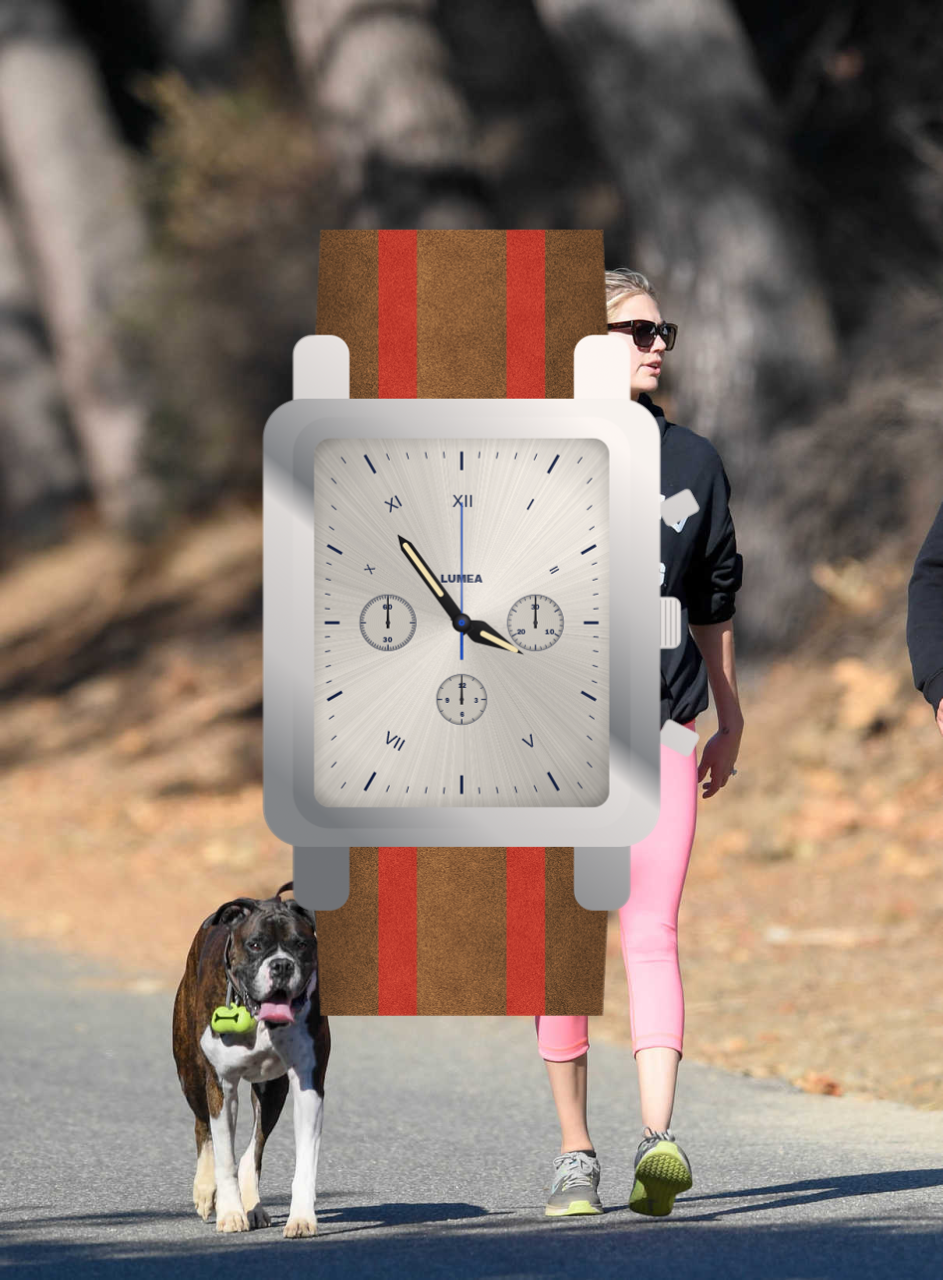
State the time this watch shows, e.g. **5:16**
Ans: **3:54**
